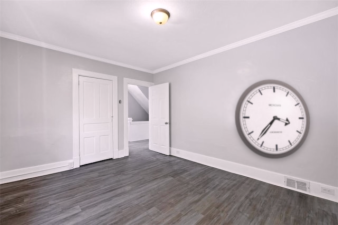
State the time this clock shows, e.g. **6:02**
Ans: **3:37**
